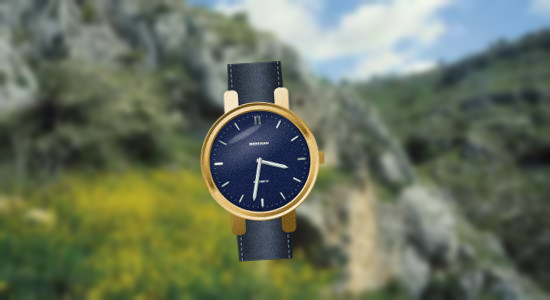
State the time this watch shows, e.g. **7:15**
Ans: **3:32**
